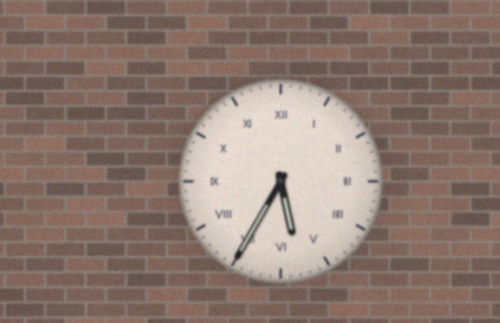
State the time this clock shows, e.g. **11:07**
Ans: **5:35**
